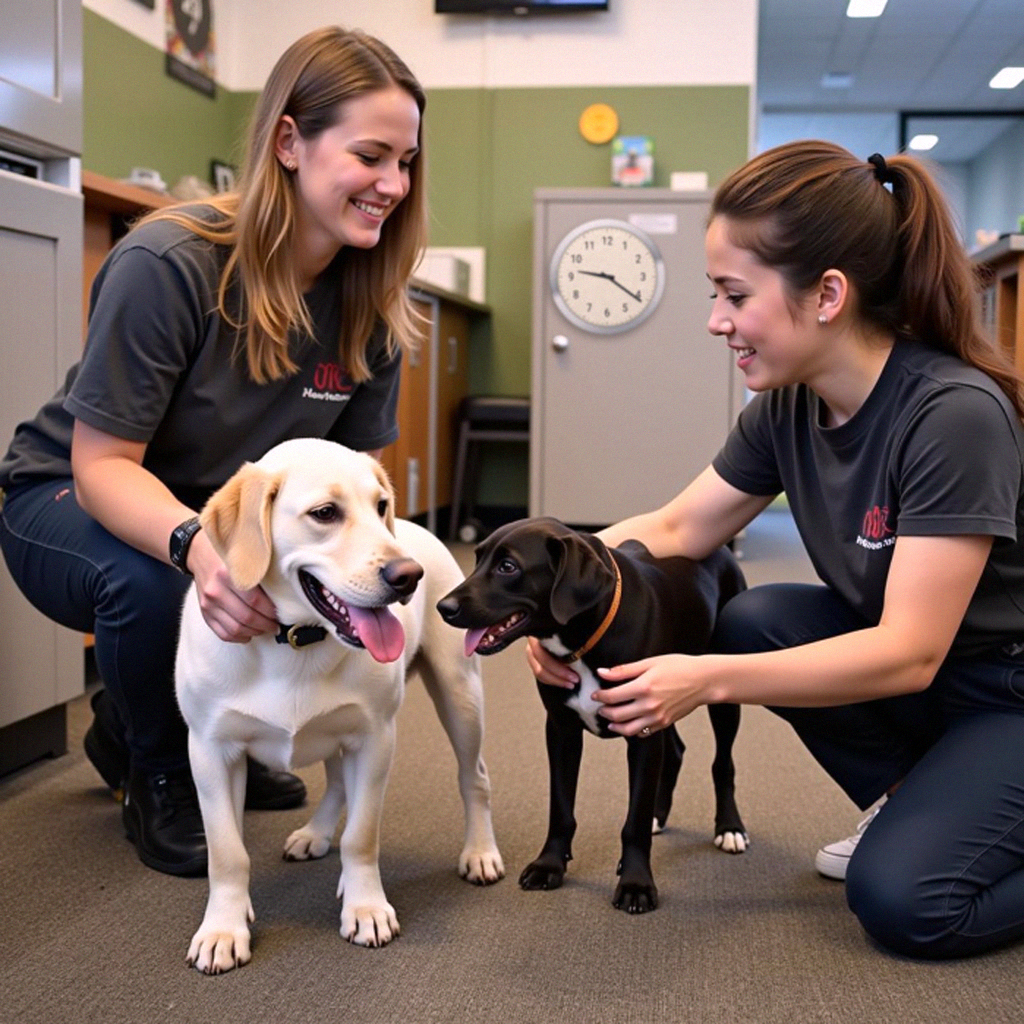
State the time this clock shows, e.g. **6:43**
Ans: **9:21**
